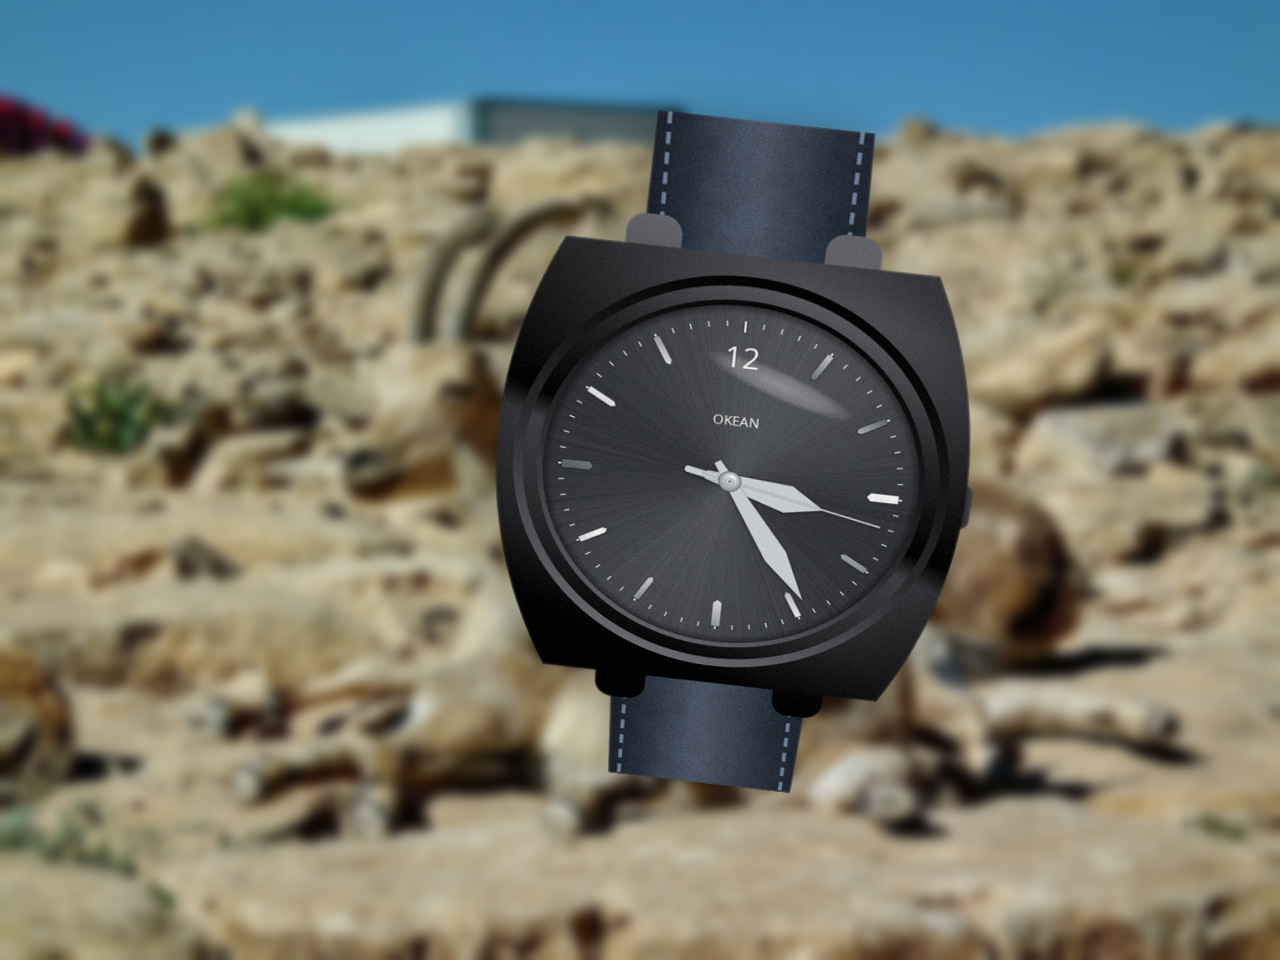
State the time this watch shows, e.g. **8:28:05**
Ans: **3:24:17**
